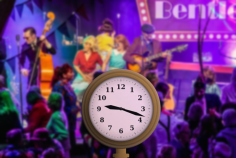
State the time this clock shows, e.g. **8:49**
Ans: **9:18**
